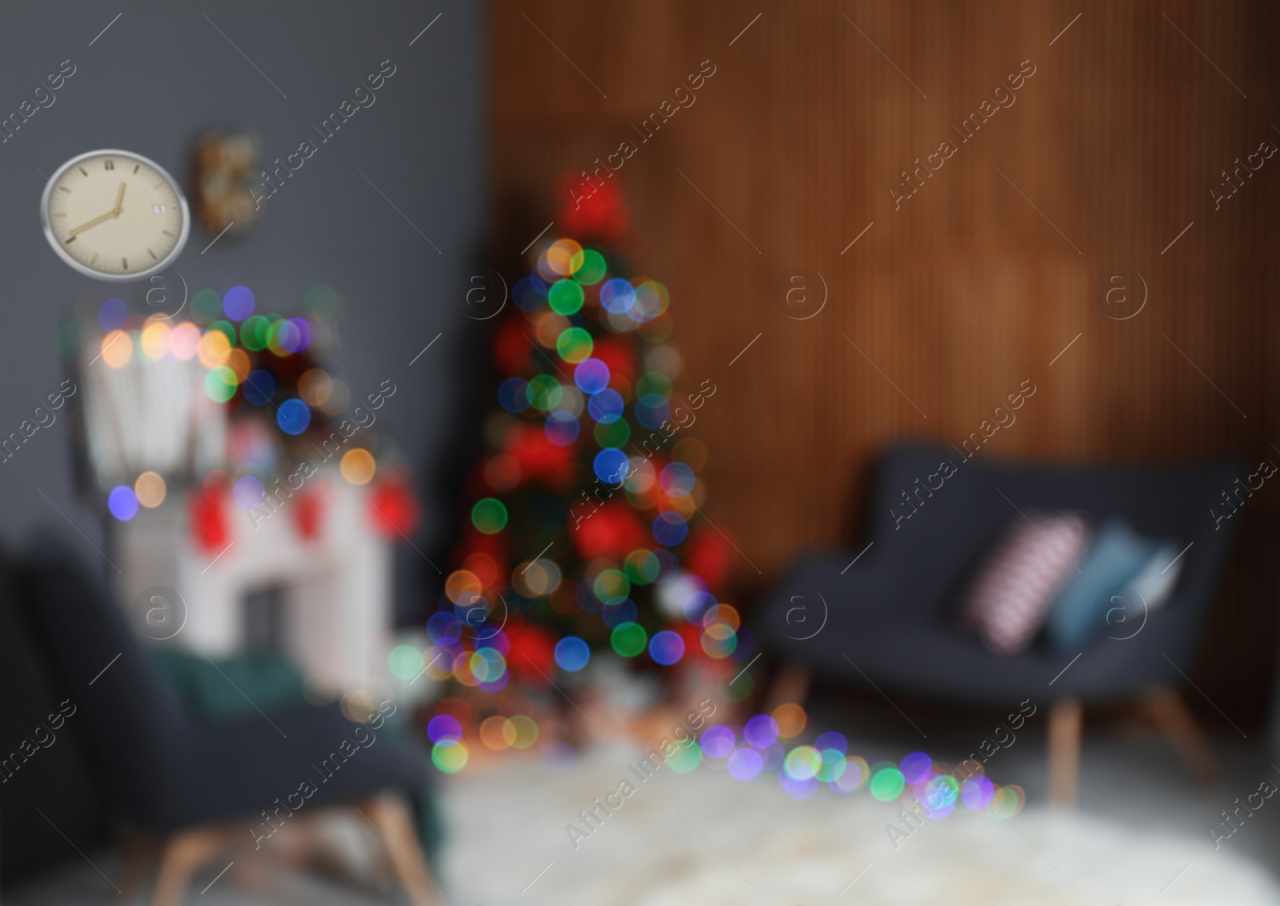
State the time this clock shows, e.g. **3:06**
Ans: **12:41**
